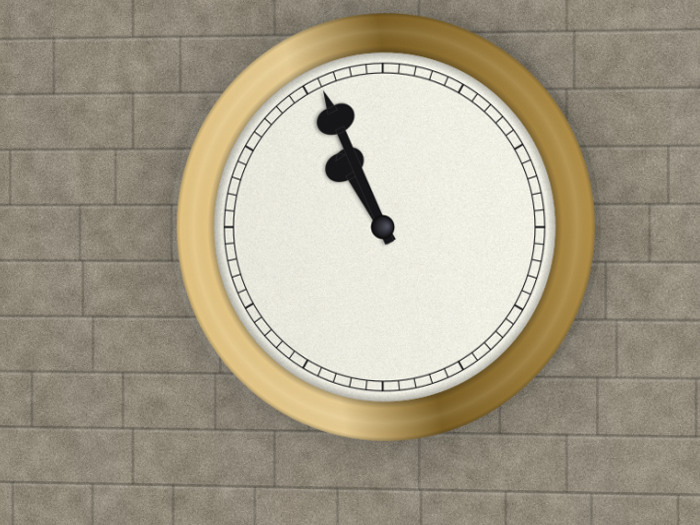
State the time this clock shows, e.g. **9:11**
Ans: **10:56**
